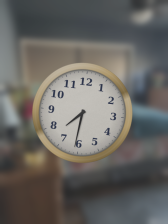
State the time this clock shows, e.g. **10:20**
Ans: **7:31**
